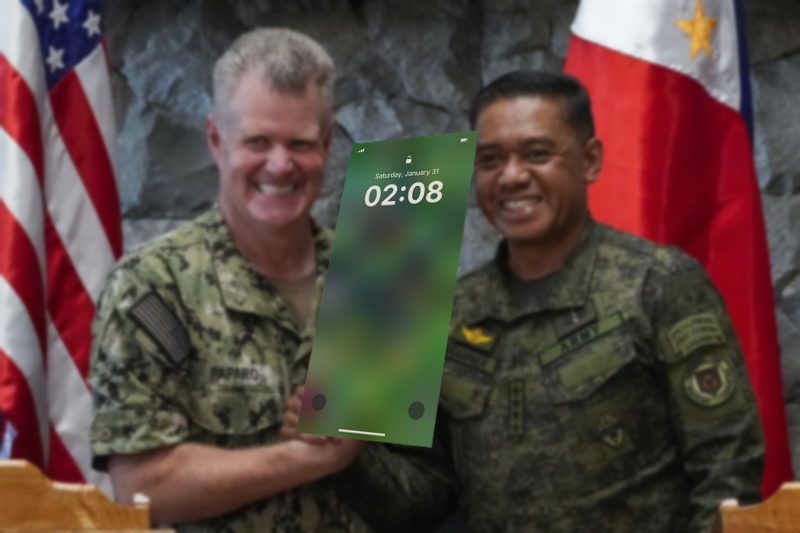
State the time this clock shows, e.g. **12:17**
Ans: **2:08**
